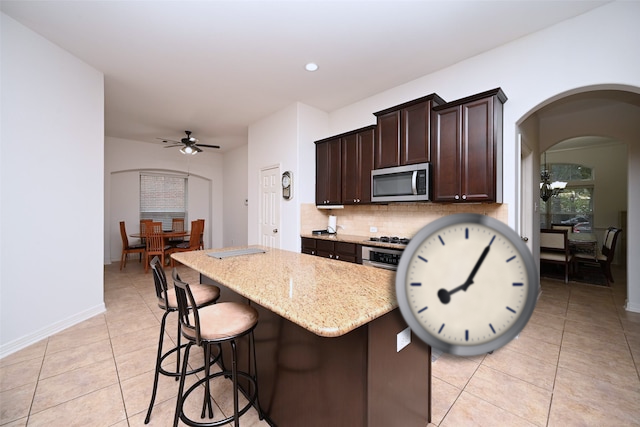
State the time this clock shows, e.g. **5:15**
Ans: **8:05**
